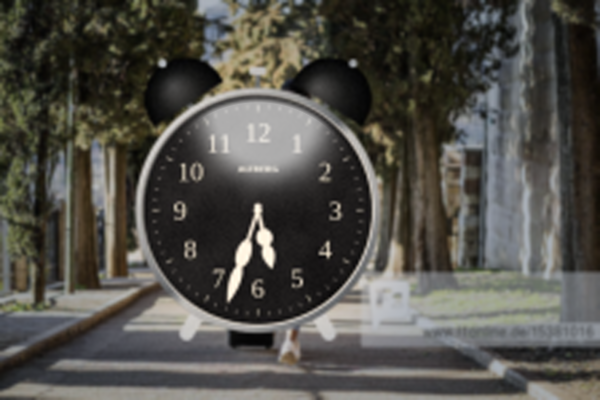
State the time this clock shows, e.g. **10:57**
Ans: **5:33**
